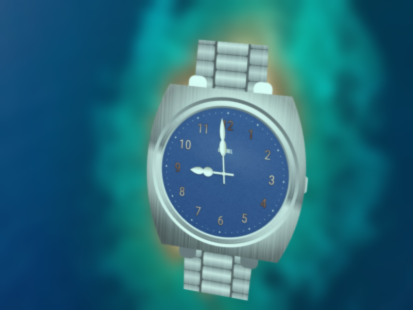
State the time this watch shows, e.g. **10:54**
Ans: **8:59**
